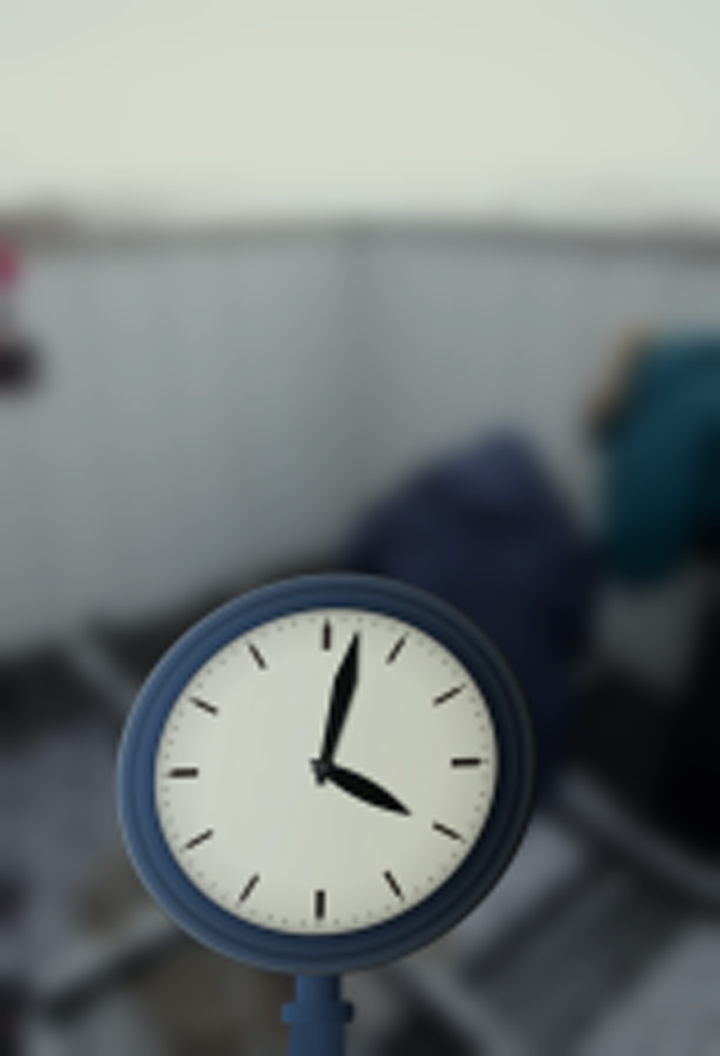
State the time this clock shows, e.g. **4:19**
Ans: **4:02**
